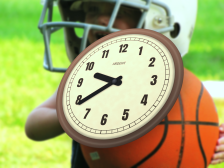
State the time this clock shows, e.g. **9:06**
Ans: **9:39**
